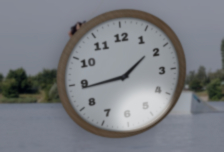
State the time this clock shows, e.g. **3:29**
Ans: **1:44**
